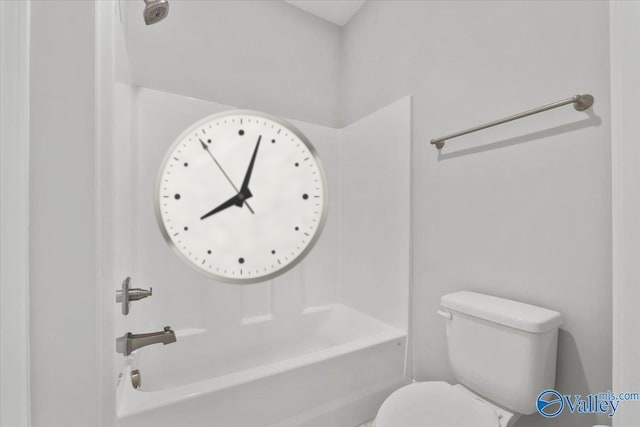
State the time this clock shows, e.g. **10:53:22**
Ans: **8:02:54**
